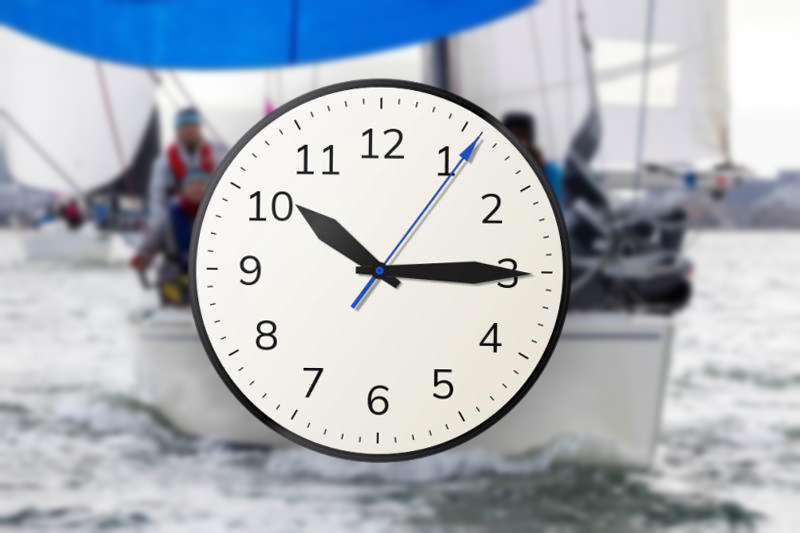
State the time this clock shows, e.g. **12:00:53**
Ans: **10:15:06**
